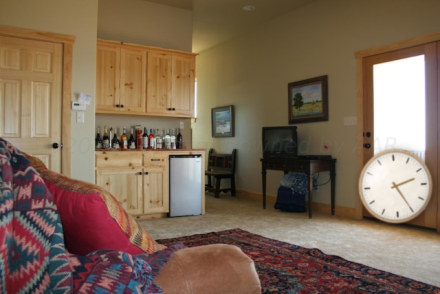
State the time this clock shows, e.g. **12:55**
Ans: **2:25**
